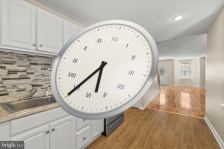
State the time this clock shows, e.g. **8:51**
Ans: **5:35**
